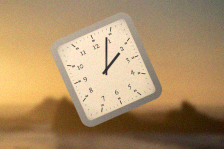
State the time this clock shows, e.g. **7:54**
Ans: **2:04**
